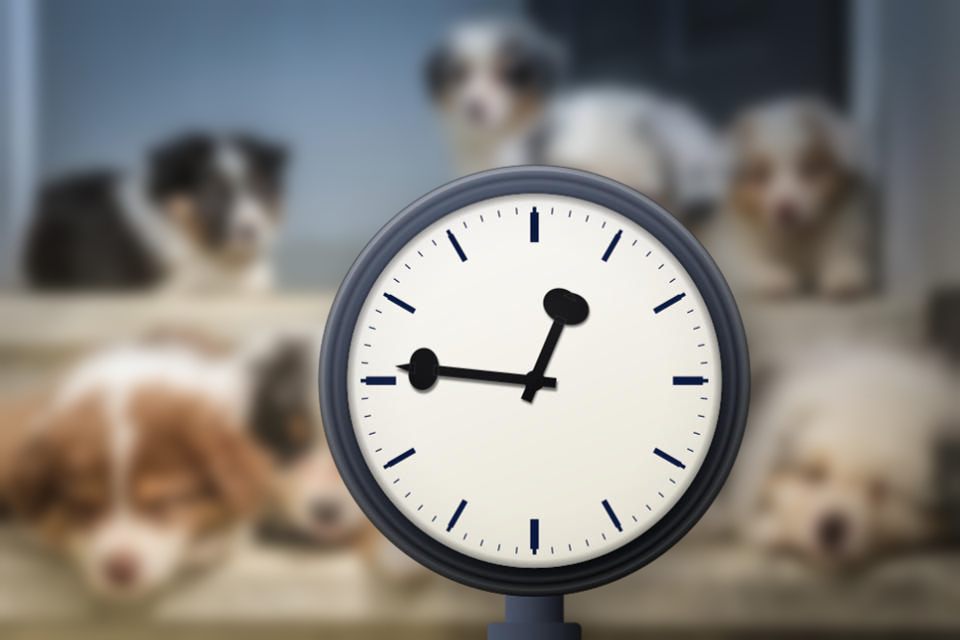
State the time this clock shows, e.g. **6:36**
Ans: **12:46**
